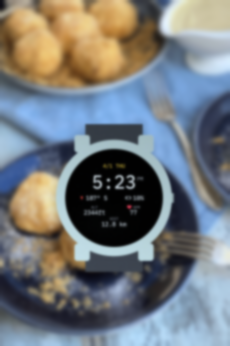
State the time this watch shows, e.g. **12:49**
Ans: **5:23**
